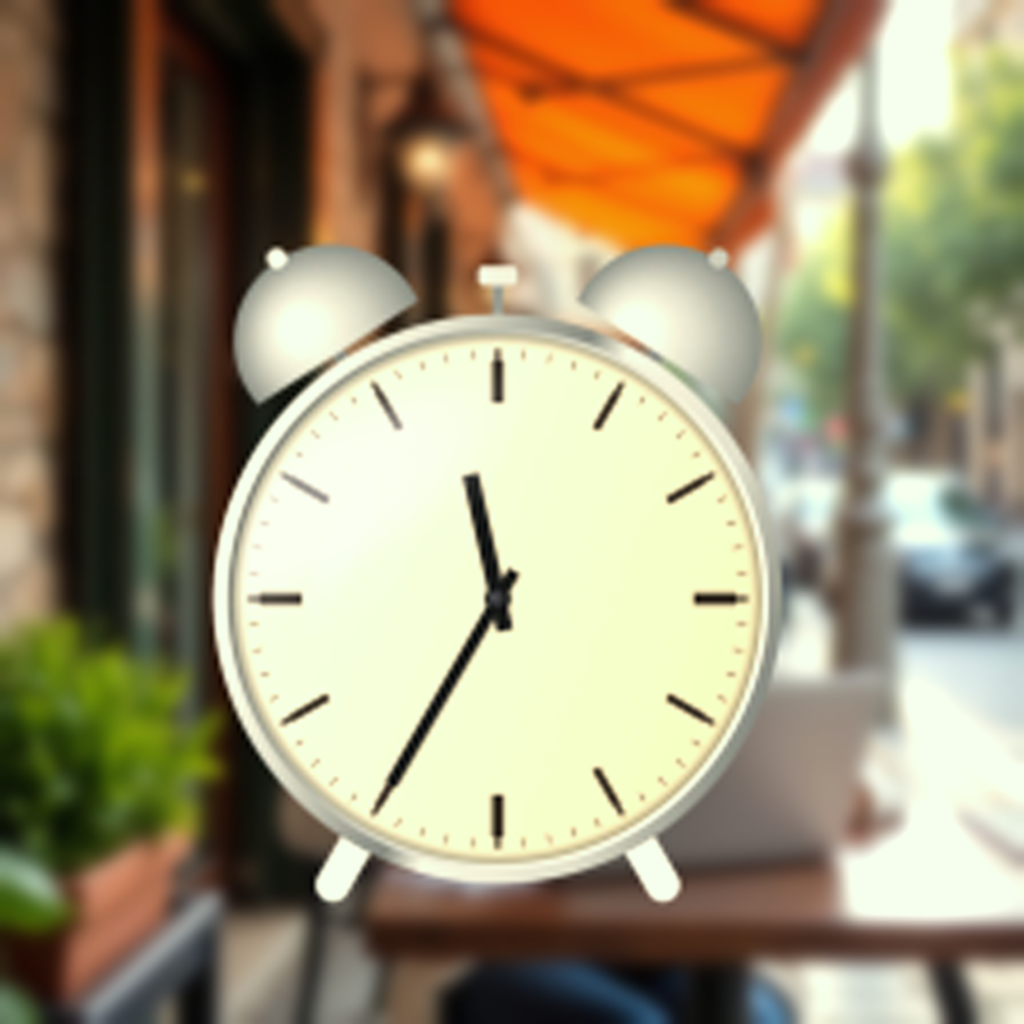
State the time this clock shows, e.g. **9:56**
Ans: **11:35**
